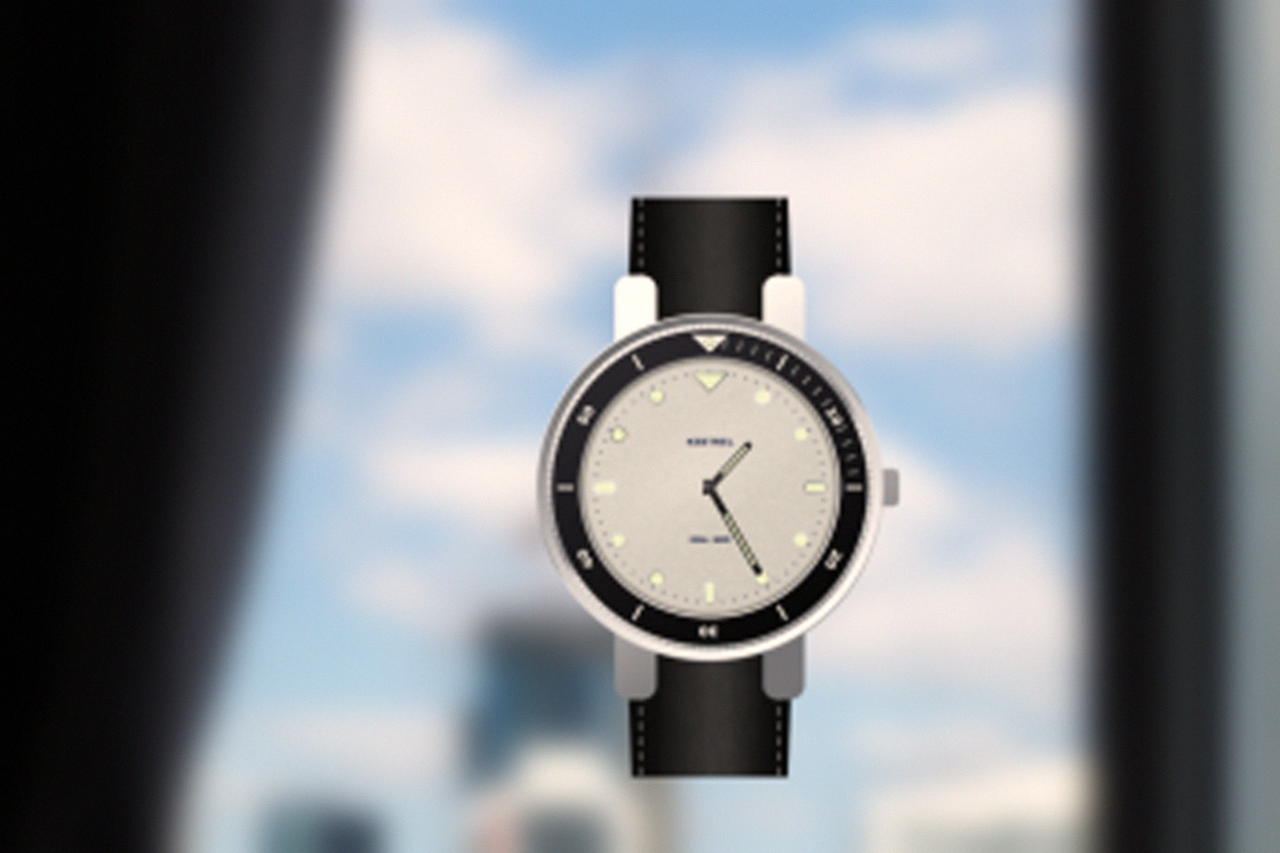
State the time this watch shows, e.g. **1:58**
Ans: **1:25**
